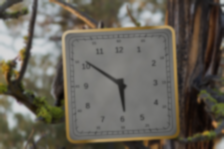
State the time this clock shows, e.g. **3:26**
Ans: **5:51**
